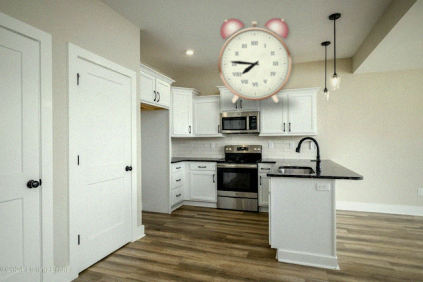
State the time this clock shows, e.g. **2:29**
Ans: **7:46**
